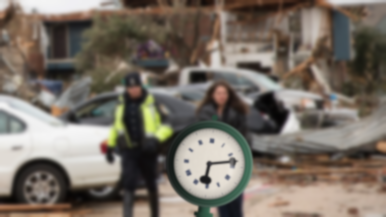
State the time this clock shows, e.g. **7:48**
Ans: **6:13**
